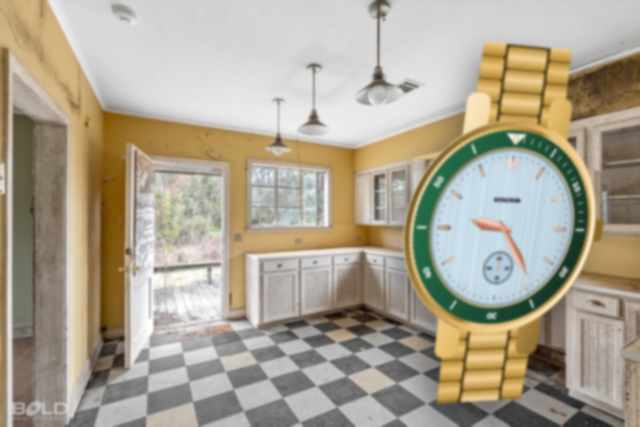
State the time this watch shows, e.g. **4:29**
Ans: **9:24**
